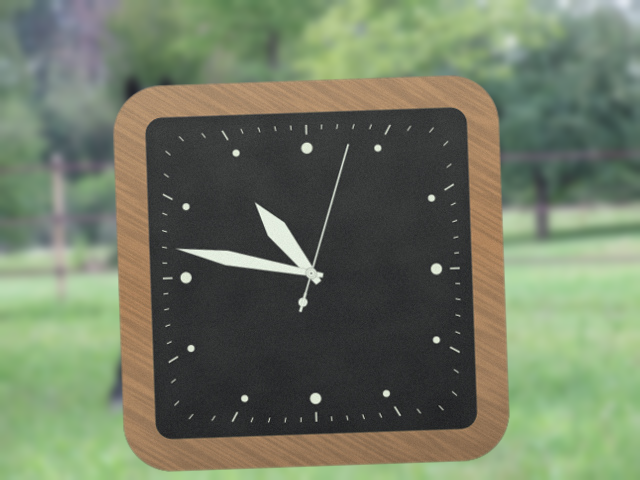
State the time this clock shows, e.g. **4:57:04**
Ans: **10:47:03**
